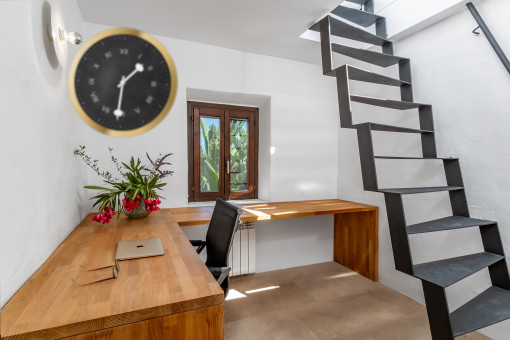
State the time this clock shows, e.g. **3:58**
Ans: **1:31**
